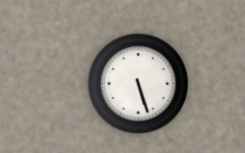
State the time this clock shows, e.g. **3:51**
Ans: **5:27**
